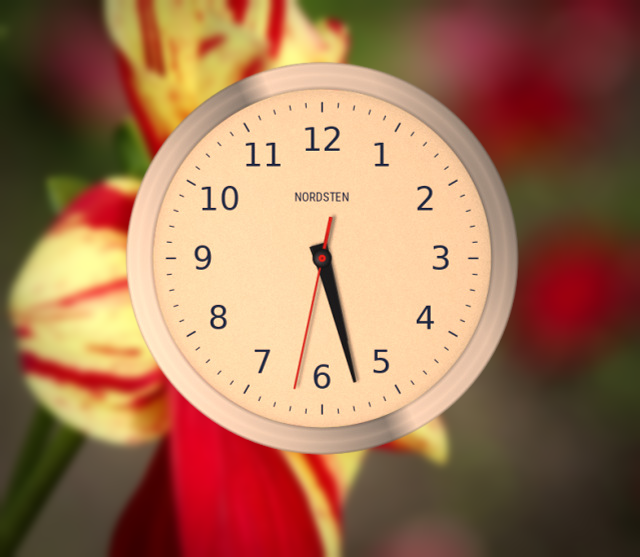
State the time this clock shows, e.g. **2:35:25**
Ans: **5:27:32**
